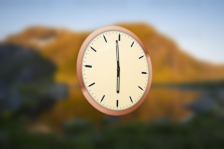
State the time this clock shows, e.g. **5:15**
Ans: **5:59**
